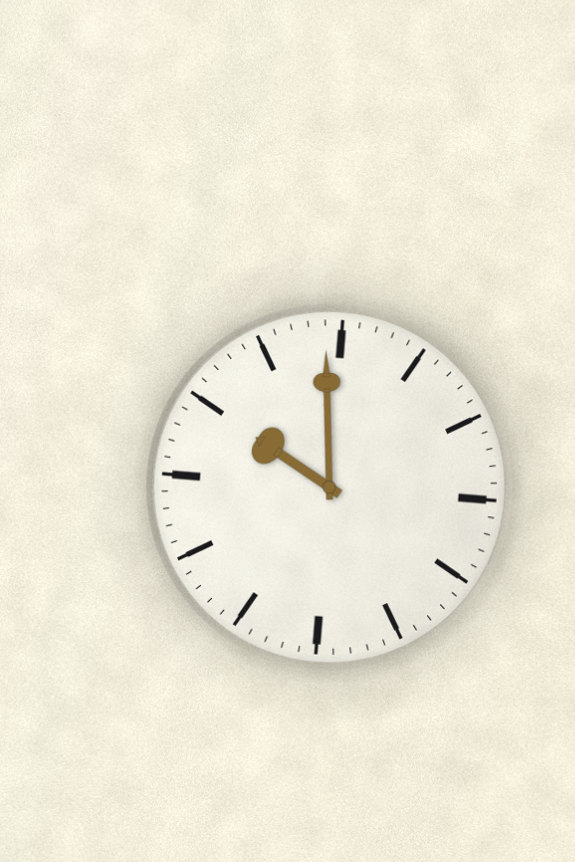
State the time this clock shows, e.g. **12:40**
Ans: **9:59**
